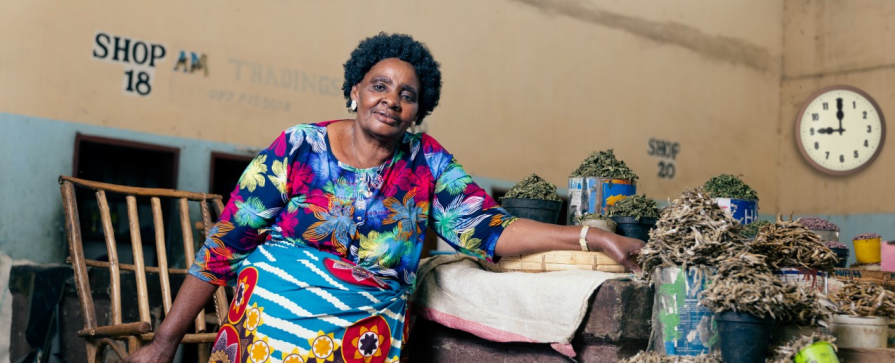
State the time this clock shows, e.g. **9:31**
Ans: **9:00**
